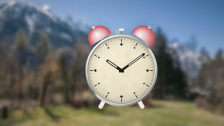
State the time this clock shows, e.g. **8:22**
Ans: **10:09**
